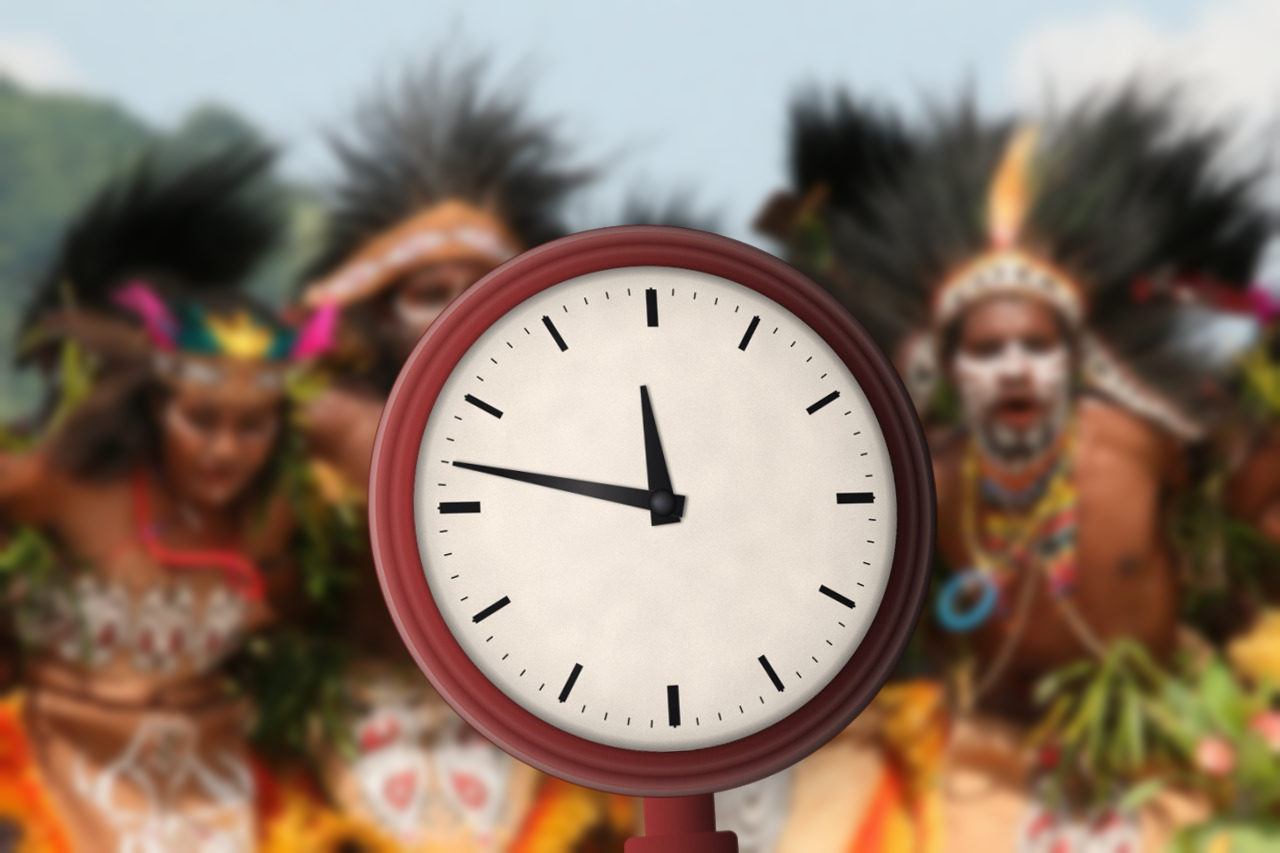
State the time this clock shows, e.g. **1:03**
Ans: **11:47**
